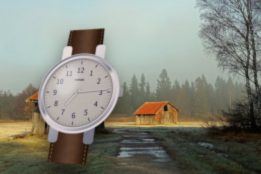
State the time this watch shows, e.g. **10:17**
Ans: **7:14**
